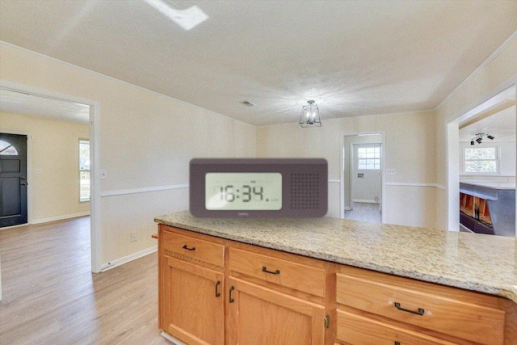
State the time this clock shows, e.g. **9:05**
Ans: **16:34**
